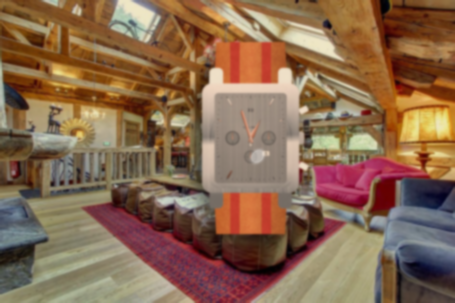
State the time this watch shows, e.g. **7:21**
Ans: **12:57**
